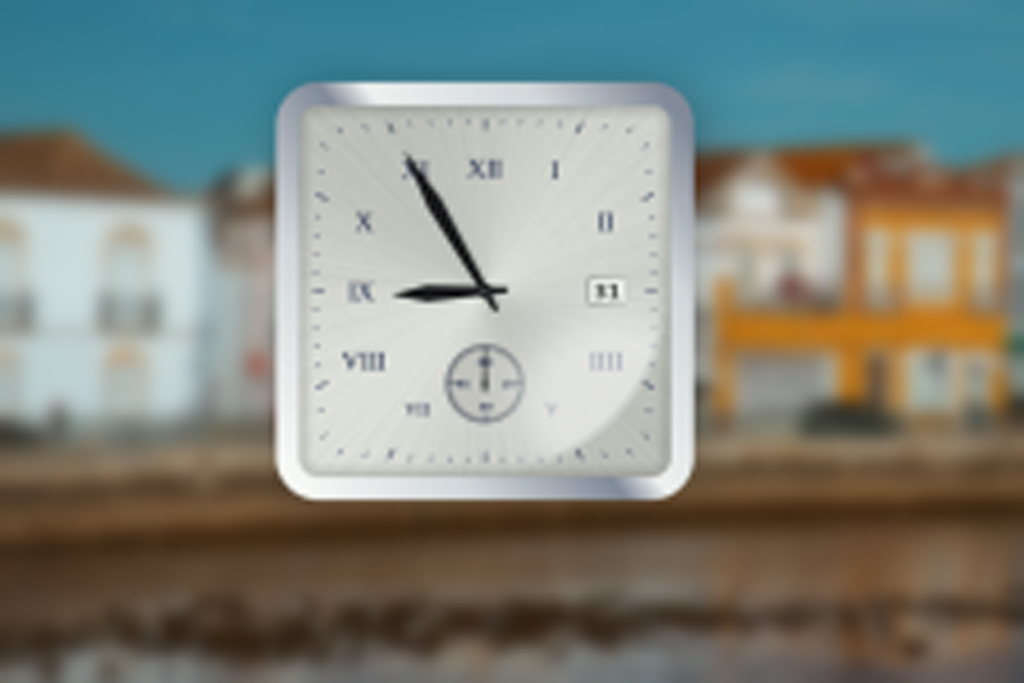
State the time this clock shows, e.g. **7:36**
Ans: **8:55**
